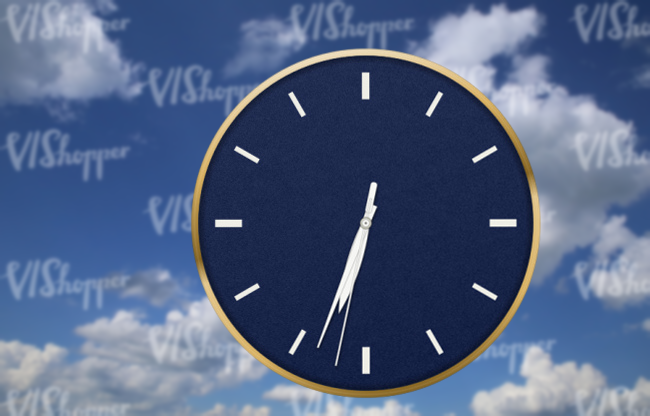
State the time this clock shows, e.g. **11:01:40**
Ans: **6:33:32**
